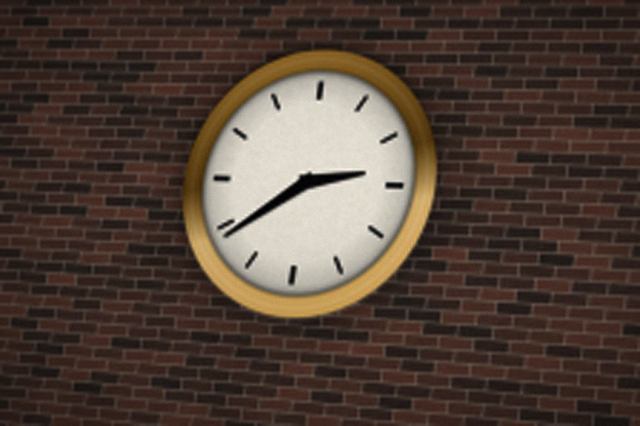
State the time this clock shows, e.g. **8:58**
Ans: **2:39**
